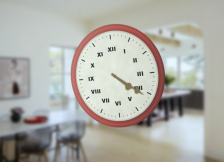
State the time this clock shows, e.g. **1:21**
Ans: **4:21**
